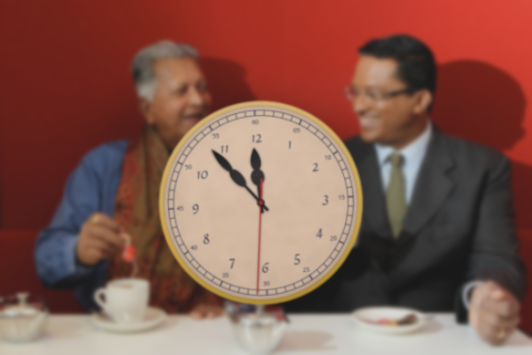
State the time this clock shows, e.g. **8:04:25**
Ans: **11:53:31**
